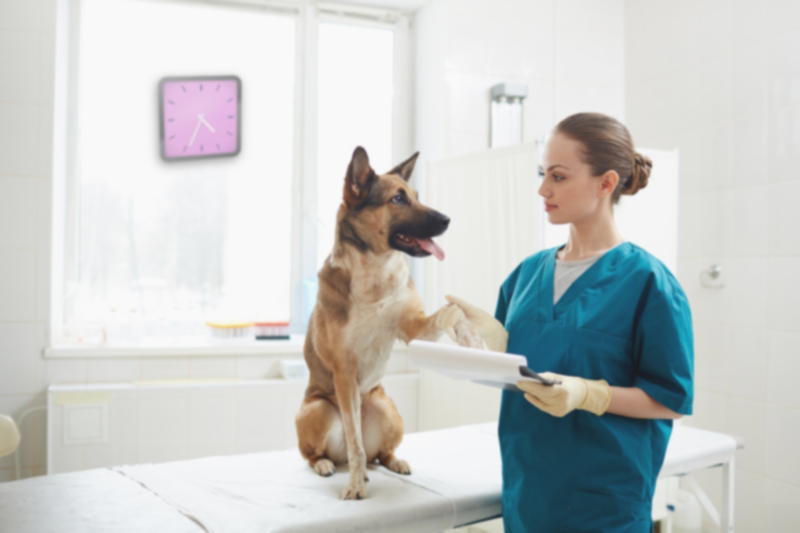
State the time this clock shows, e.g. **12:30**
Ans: **4:34**
